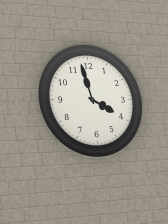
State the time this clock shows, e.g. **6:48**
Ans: **3:58**
